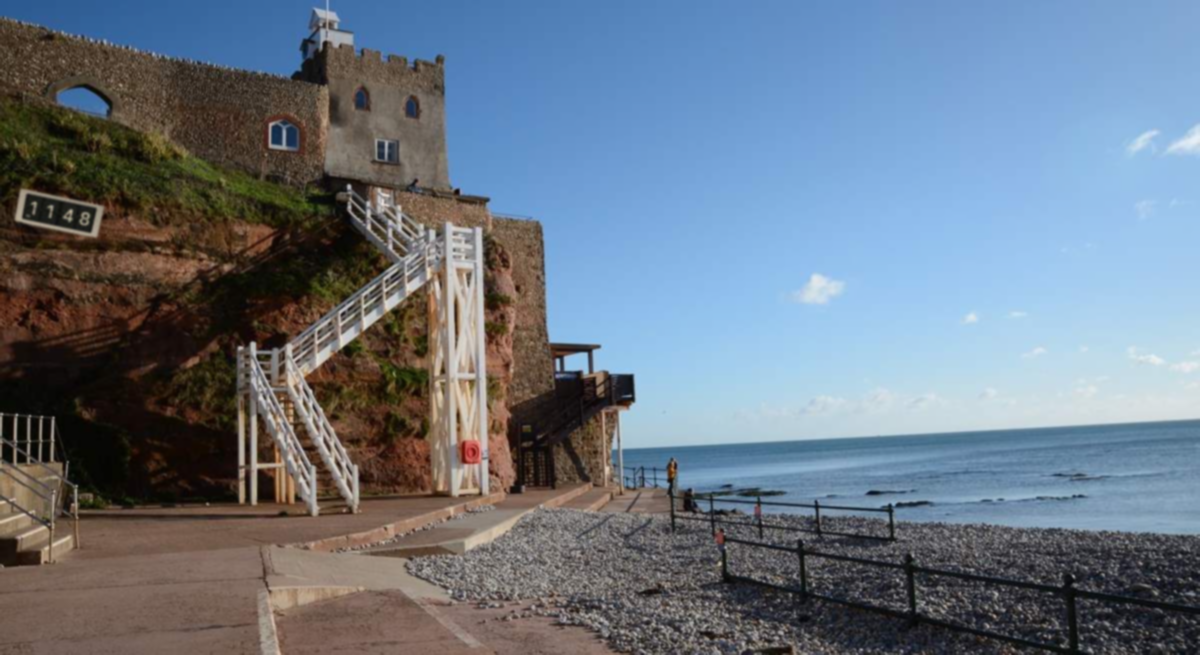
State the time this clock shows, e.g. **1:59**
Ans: **11:48**
